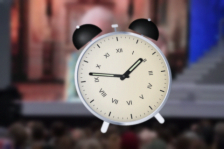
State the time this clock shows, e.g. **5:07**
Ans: **1:47**
